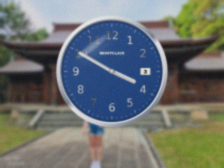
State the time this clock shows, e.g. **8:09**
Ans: **3:50**
